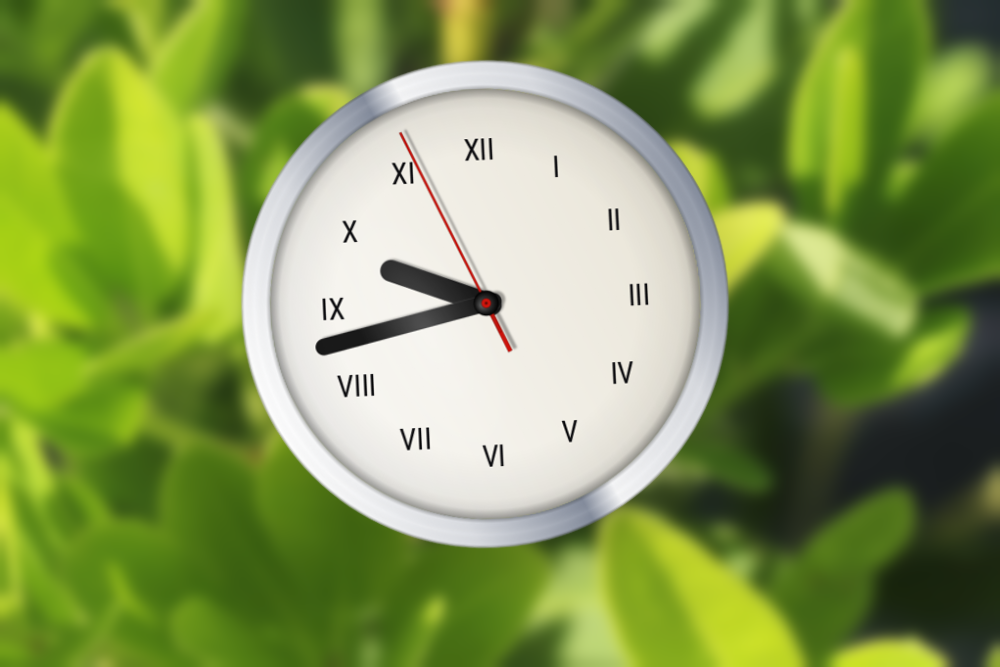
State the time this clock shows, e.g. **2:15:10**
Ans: **9:42:56**
